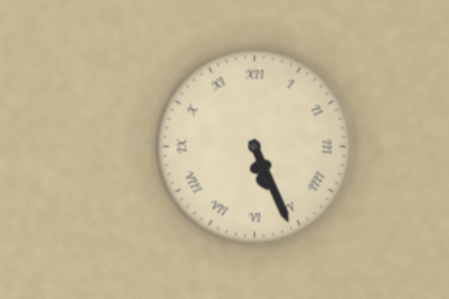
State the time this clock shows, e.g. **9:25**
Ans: **5:26**
